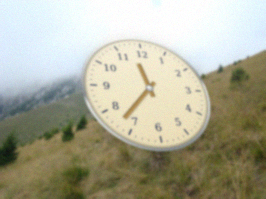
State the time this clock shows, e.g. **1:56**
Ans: **11:37**
